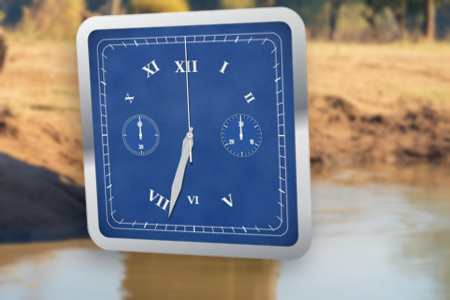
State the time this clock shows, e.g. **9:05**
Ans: **6:33**
